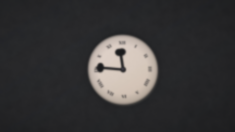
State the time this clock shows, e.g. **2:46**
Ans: **11:46**
